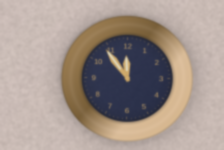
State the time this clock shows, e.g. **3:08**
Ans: **11:54**
